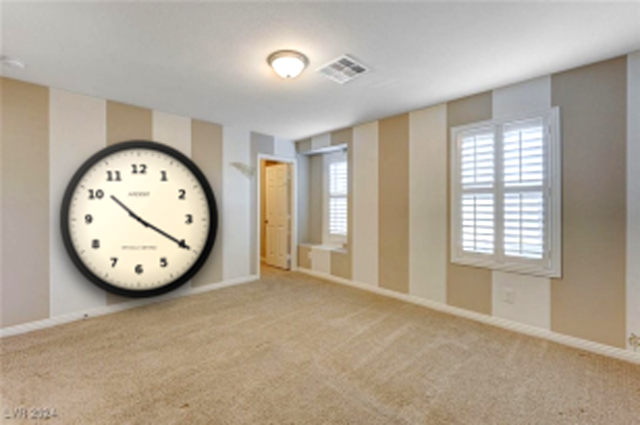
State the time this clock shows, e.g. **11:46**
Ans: **10:20**
